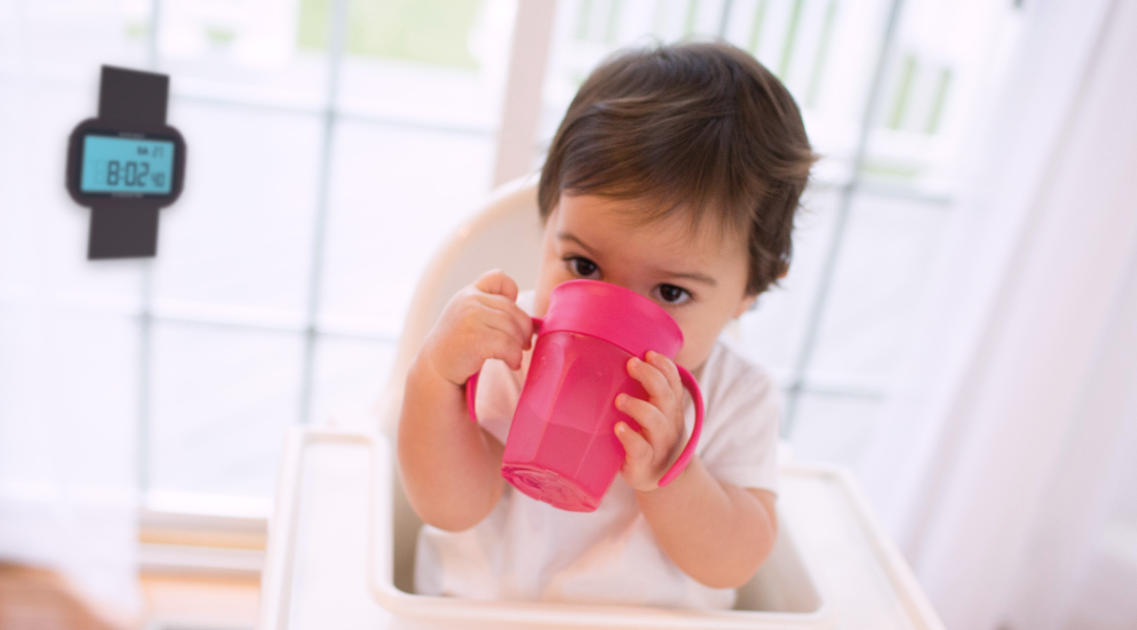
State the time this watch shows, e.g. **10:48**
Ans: **8:02**
